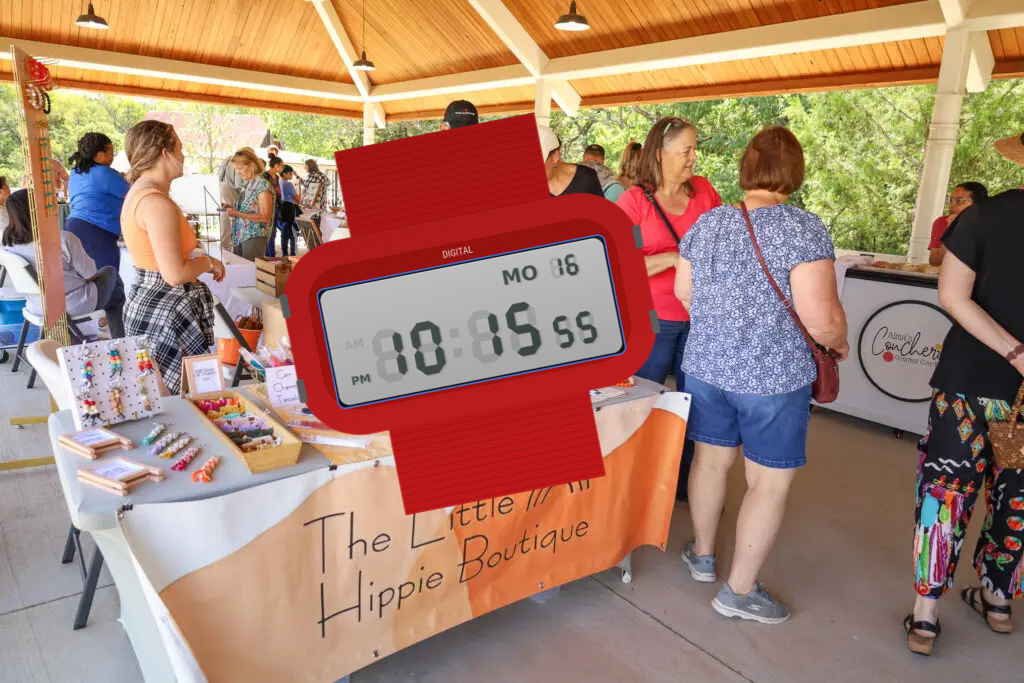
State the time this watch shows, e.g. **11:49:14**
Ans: **10:15:55**
